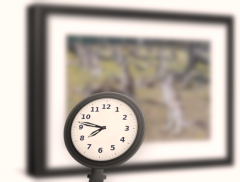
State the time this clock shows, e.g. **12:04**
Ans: **7:47**
